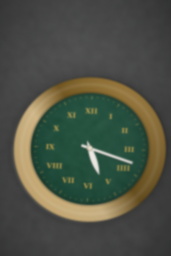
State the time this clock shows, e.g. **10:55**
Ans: **5:18**
